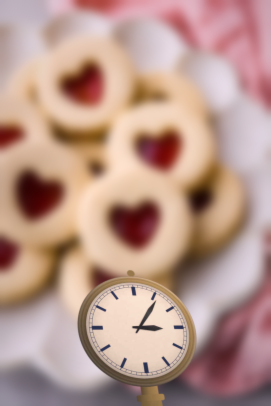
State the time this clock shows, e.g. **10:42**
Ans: **3:06**
